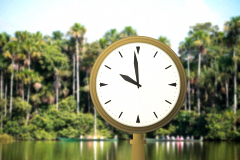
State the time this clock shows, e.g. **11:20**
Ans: **9:59**
